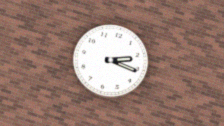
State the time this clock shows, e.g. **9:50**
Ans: **2:16**
